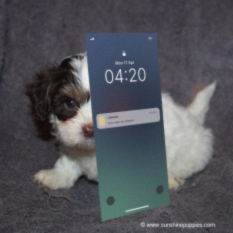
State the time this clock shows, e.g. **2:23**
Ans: **4:20**
